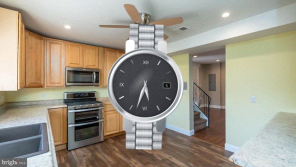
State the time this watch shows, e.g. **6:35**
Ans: **5:33**
